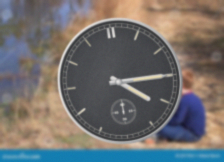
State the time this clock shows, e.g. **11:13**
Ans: **4:15**
